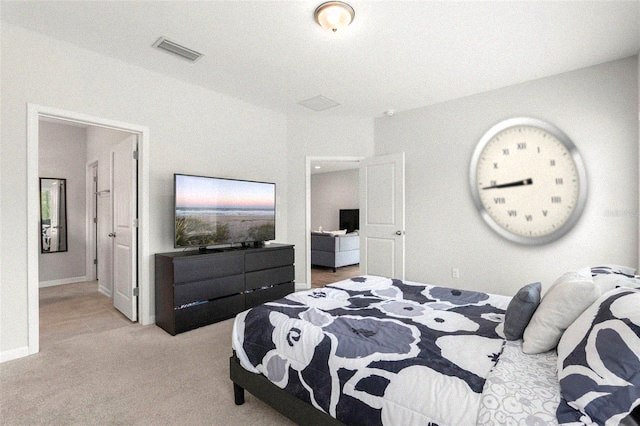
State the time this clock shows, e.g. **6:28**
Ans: **8:44**
